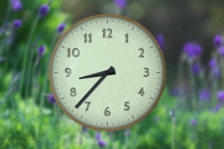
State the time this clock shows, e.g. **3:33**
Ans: **8:37**
